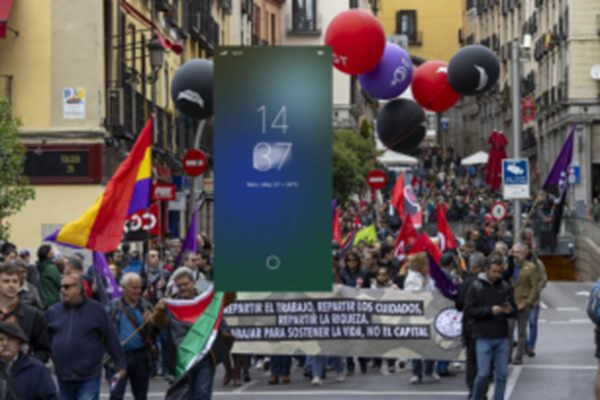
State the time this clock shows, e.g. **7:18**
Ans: **14:37**
